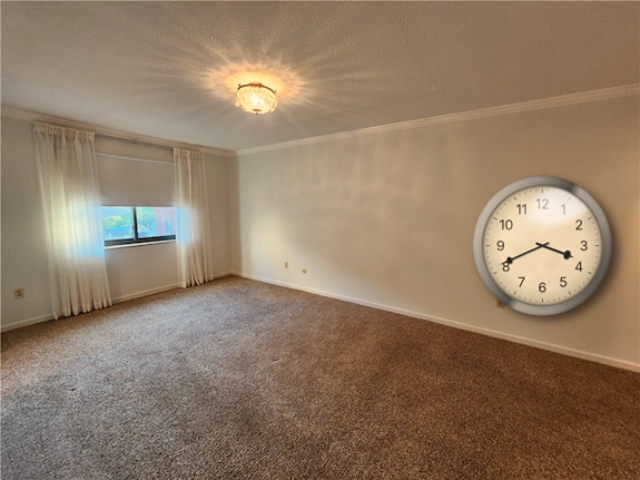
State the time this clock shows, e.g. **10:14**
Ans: **3:41**
